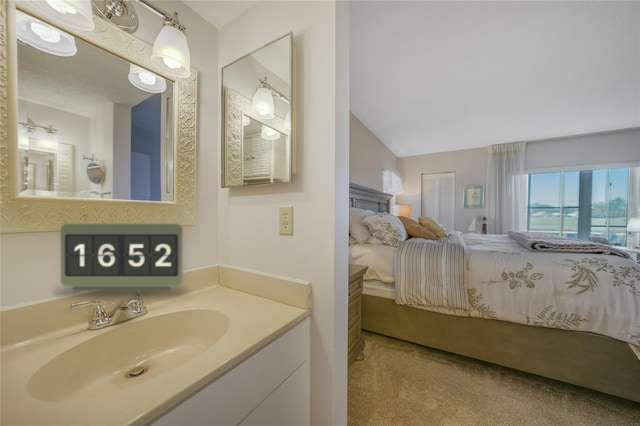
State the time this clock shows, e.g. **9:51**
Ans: **16:52**
